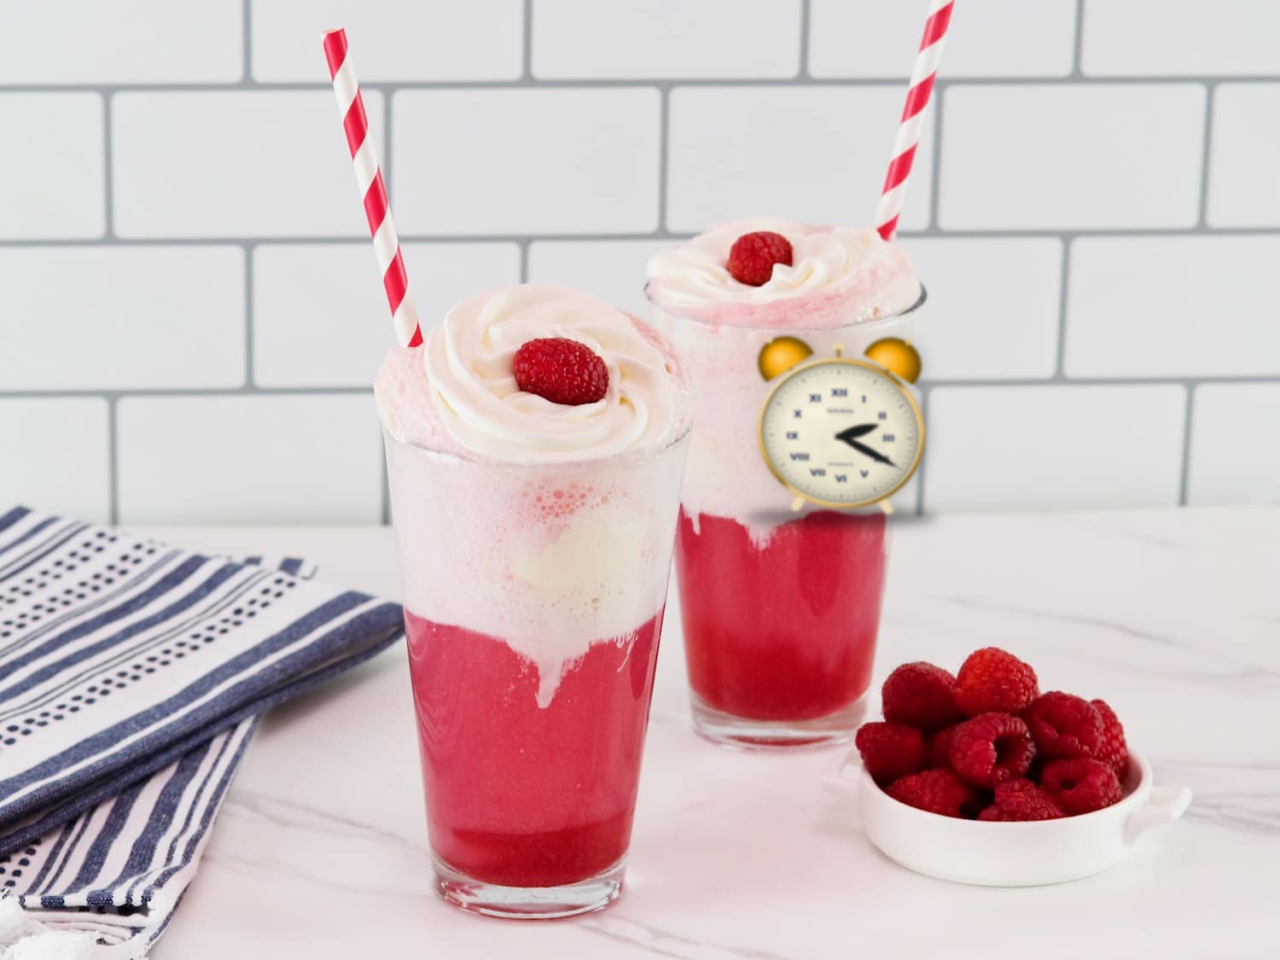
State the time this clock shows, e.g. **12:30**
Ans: **2:20**
